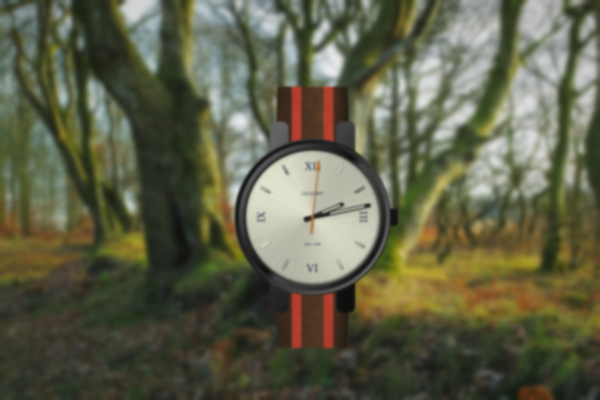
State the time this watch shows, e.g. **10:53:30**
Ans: **2:13:01**
